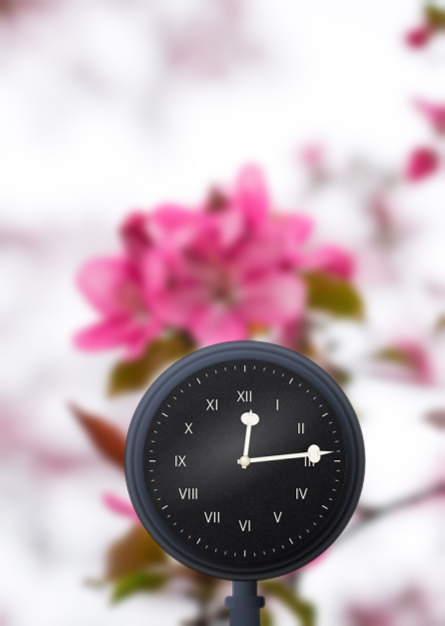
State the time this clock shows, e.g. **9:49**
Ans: **12:14**
